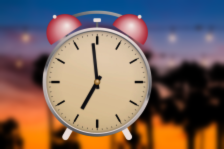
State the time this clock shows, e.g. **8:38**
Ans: **6:59**
